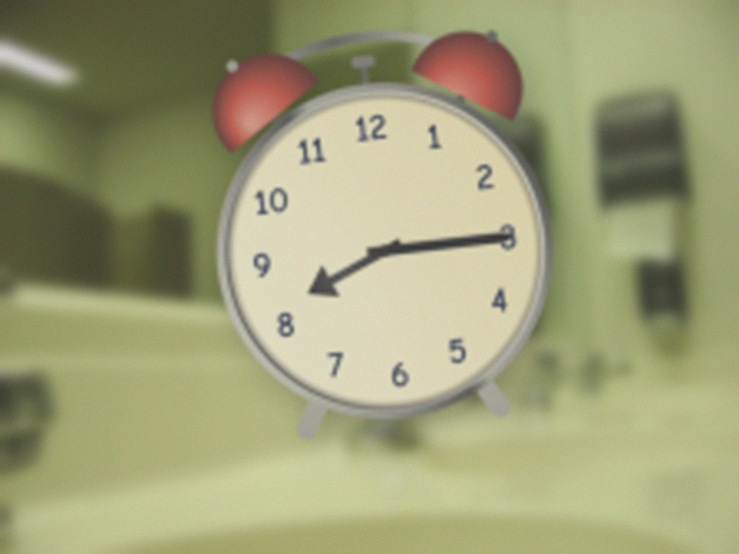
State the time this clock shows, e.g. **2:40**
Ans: **8:15**
